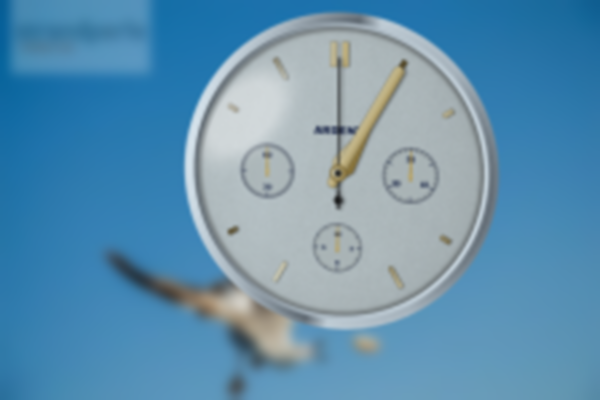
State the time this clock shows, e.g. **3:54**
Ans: **1:05**
